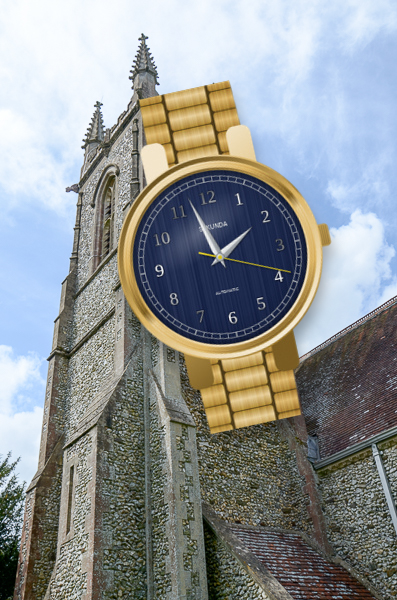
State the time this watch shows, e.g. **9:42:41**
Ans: **1:57:19**
